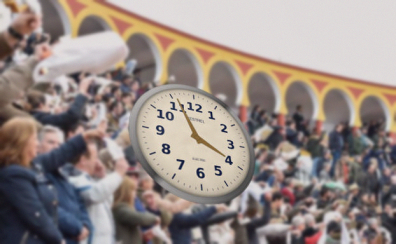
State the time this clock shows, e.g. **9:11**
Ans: **3:56**
